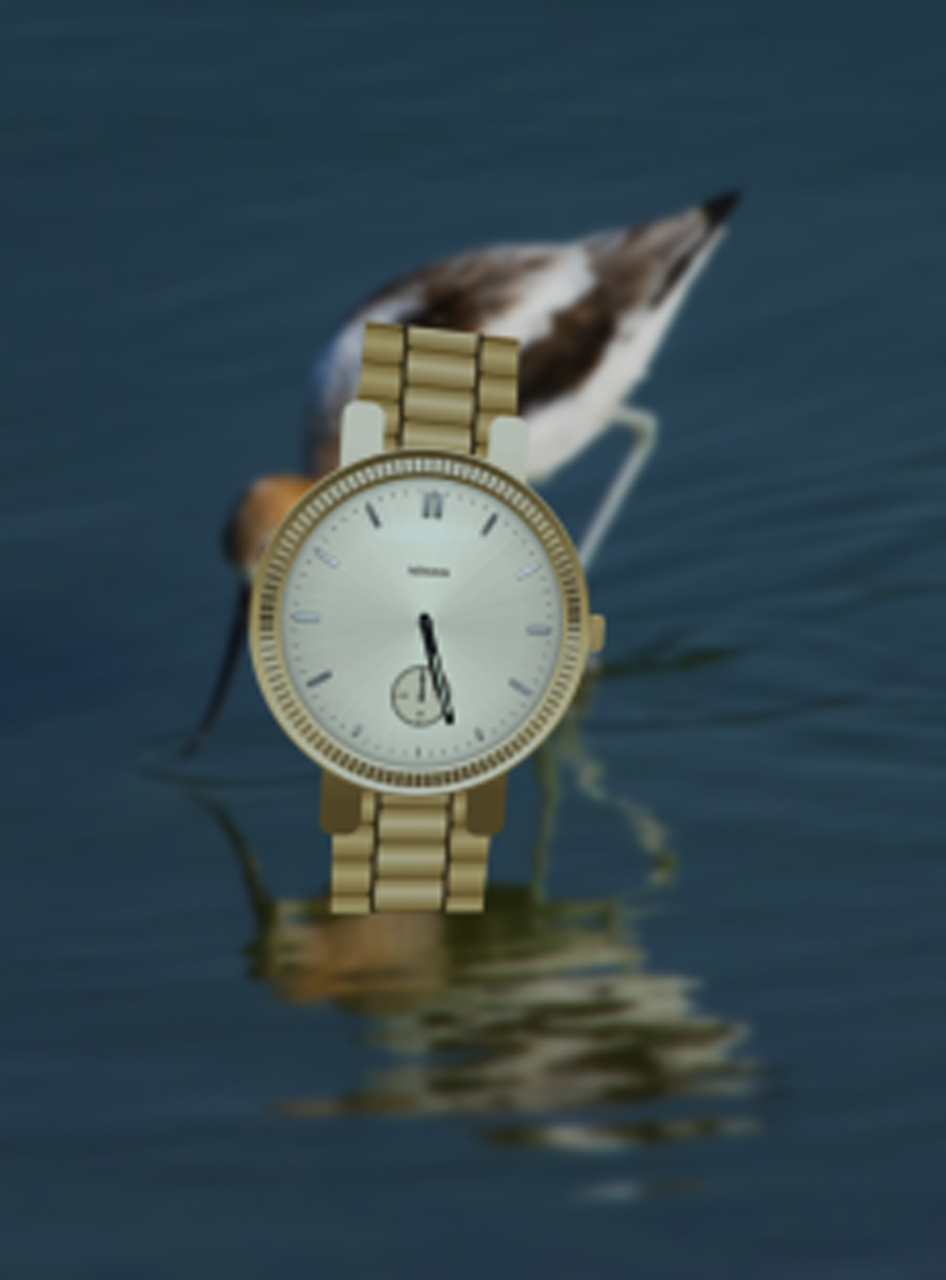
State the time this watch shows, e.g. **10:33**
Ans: **5:27**
